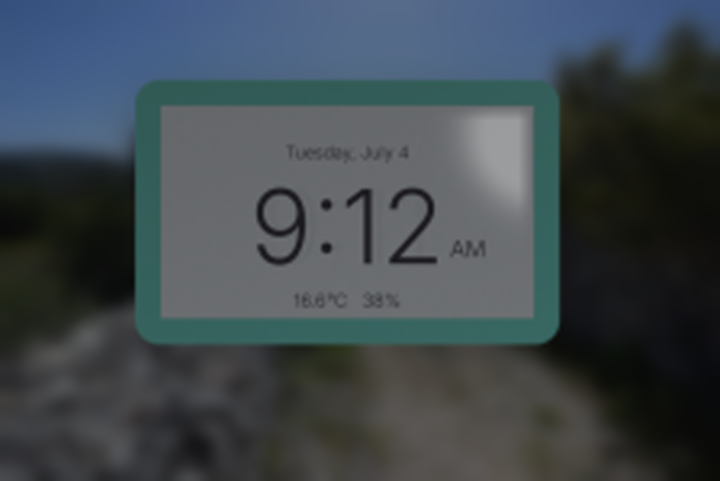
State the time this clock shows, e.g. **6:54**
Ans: **9:12**
